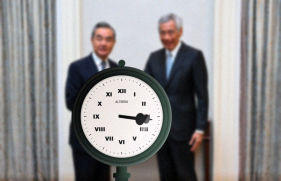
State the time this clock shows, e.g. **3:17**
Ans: **3:16**
